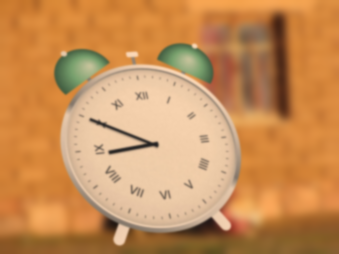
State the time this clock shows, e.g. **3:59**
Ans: **8:50**
